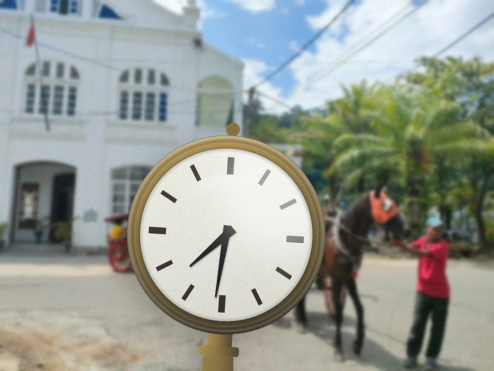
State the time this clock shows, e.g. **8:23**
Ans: **7:31**
